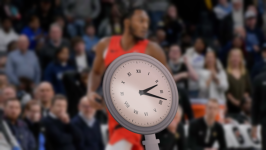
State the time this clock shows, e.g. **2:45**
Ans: **2:18**
